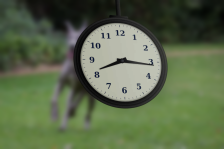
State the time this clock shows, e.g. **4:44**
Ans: **8:16**
